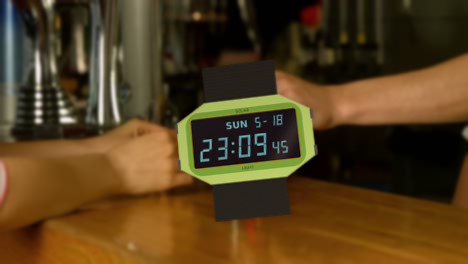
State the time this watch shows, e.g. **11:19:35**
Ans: **23:09:45**
